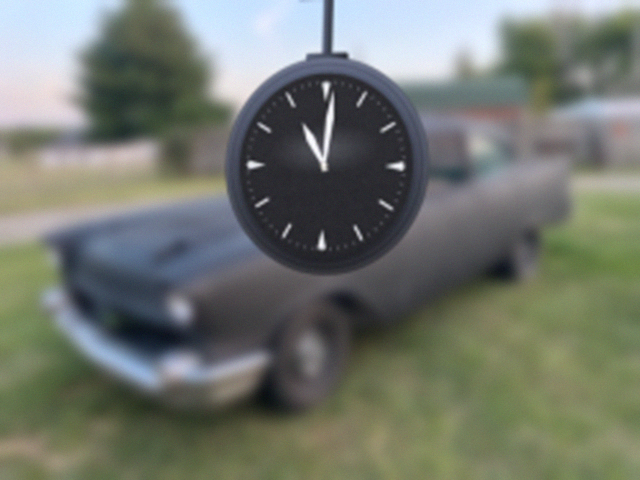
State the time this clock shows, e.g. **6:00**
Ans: **11:01**
